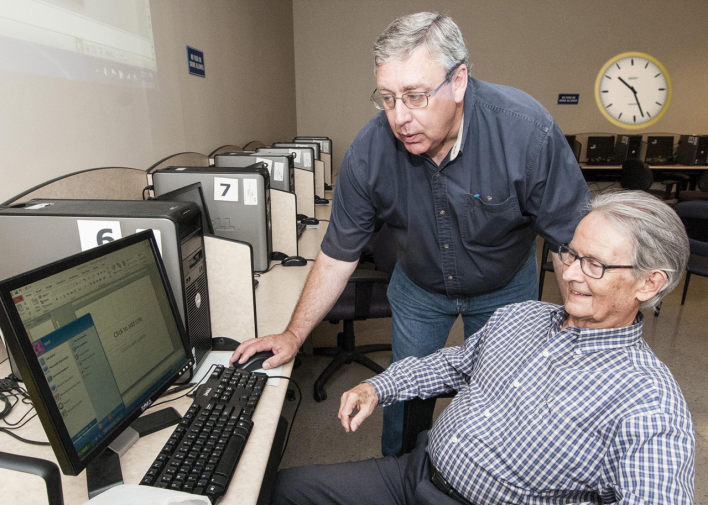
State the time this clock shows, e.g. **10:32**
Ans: **10:27**
